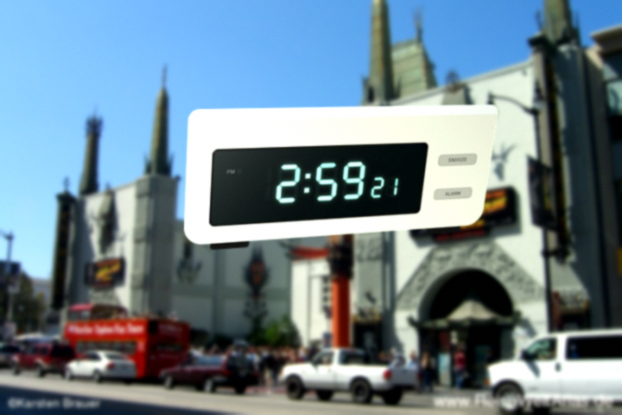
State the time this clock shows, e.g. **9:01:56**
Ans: **2:59:21**
